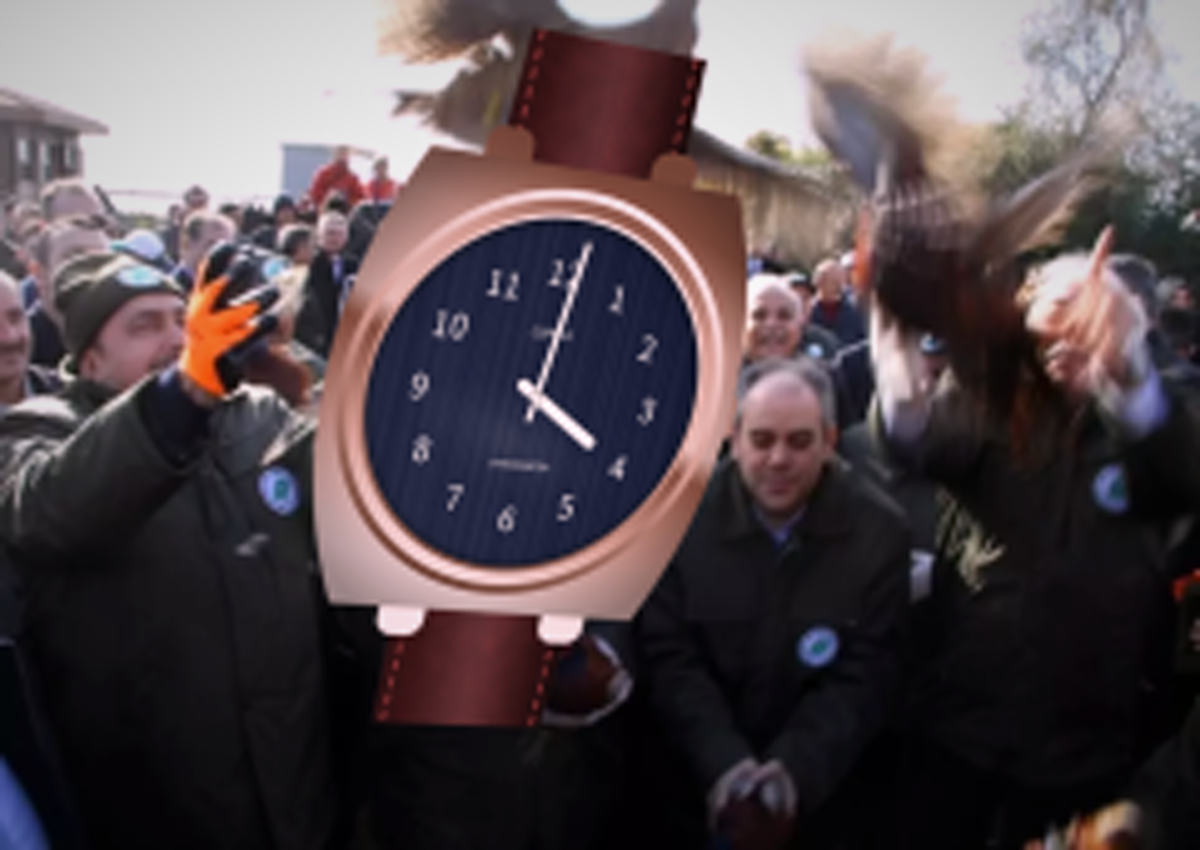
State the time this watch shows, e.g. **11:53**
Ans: **4:01**
